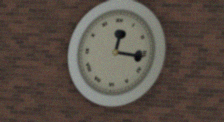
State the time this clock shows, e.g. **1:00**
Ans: **12:16**
